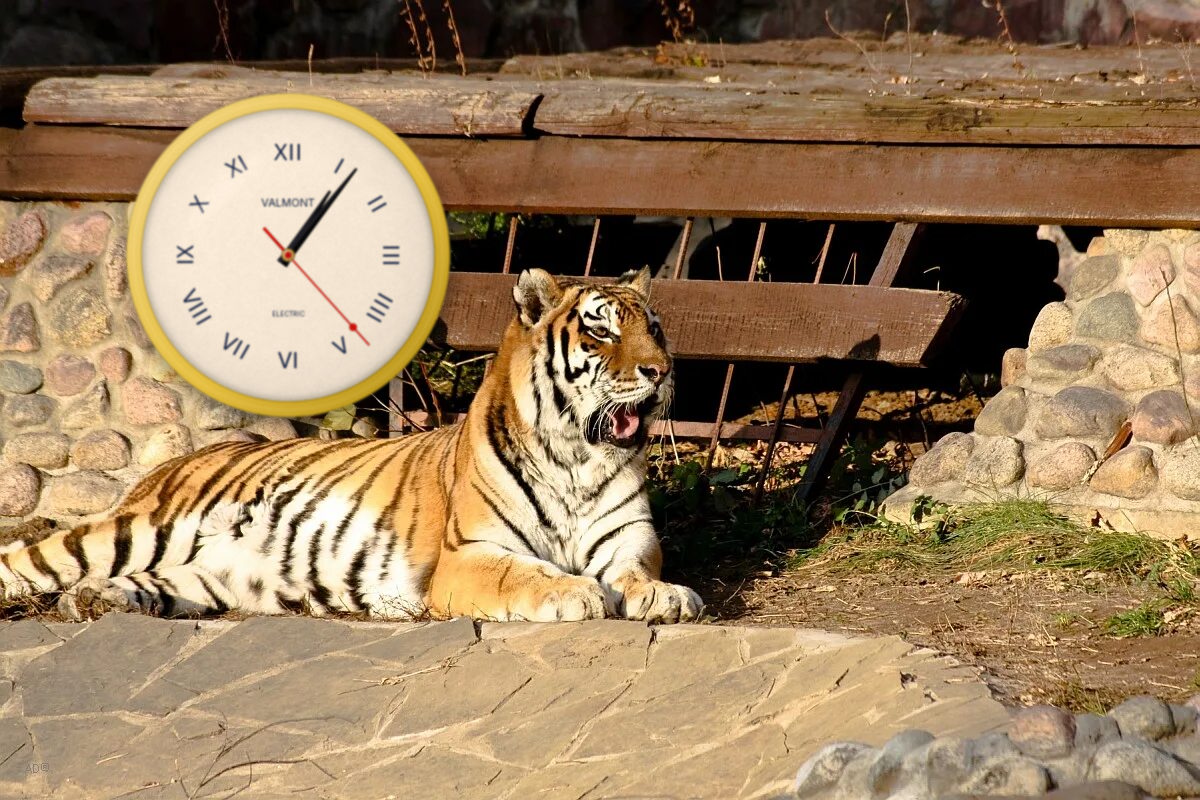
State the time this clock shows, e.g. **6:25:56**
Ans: **1:06:23**
